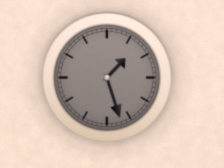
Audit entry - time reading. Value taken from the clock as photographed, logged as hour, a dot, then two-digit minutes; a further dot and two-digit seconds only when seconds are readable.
1.27
